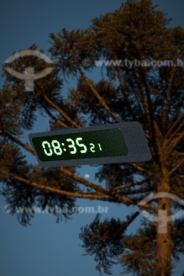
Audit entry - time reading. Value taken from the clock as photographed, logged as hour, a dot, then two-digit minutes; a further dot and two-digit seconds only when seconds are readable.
8.35.21
